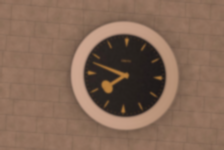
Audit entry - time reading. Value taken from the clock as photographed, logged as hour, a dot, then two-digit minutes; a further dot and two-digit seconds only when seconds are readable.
7.48
